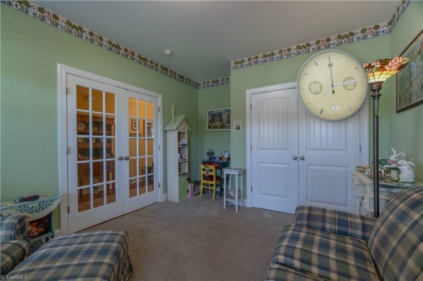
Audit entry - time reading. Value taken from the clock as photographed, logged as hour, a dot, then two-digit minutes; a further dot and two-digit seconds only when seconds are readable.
7.14
